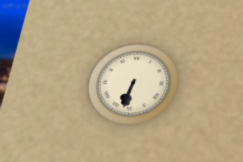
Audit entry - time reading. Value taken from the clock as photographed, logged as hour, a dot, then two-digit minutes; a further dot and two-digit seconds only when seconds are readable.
6.32
